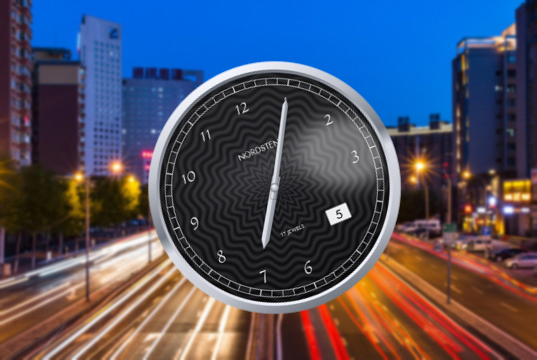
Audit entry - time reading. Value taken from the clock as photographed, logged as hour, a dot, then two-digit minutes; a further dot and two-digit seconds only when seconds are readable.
7.05
